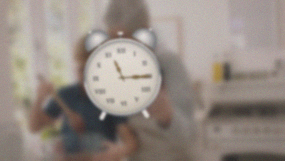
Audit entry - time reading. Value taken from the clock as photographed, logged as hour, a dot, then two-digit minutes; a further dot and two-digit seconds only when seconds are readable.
11.15
